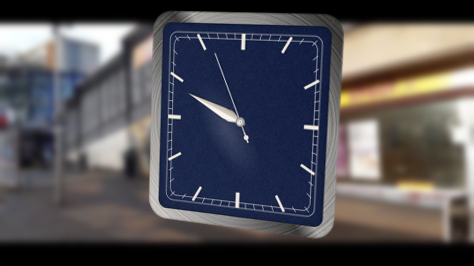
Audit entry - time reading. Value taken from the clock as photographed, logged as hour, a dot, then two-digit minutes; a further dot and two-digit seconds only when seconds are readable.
9.48.56
